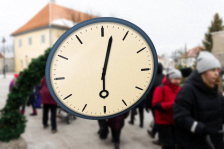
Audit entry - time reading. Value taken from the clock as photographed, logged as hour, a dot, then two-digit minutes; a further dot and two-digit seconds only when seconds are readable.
6.02
